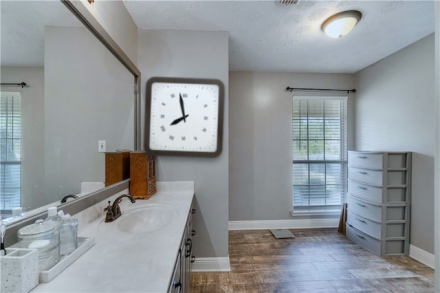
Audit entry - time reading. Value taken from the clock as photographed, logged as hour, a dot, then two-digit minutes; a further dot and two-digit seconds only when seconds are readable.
7.58
